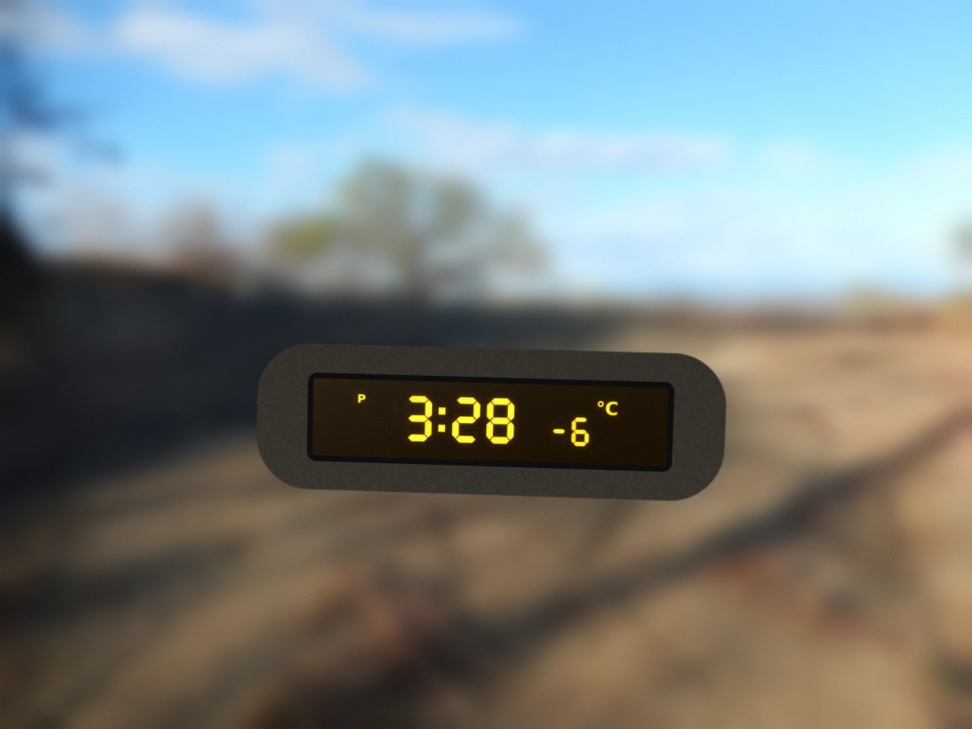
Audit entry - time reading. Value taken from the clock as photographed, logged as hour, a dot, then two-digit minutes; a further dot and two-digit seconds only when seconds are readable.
3.28
